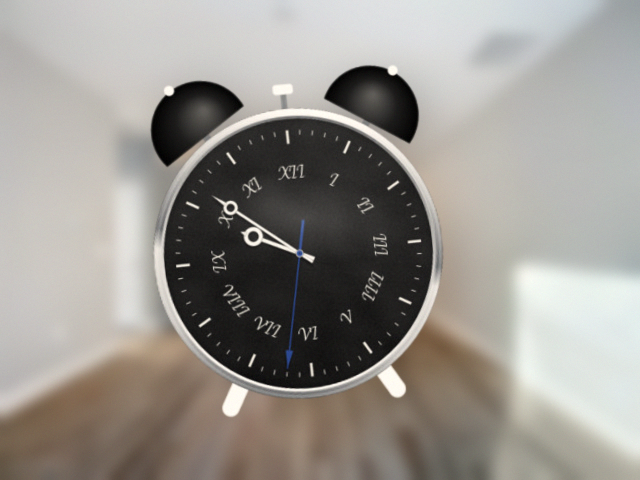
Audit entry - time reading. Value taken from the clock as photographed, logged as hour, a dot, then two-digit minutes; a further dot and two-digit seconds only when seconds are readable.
9.51.32
